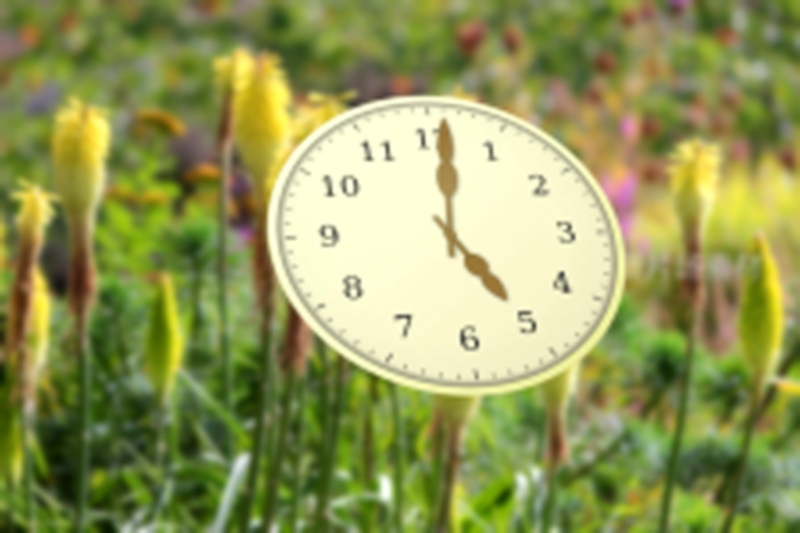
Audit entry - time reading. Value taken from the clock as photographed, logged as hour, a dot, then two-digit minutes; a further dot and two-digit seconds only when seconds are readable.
5.01
